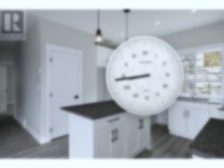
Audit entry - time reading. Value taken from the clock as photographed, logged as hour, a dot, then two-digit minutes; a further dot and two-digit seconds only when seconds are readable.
8.44
